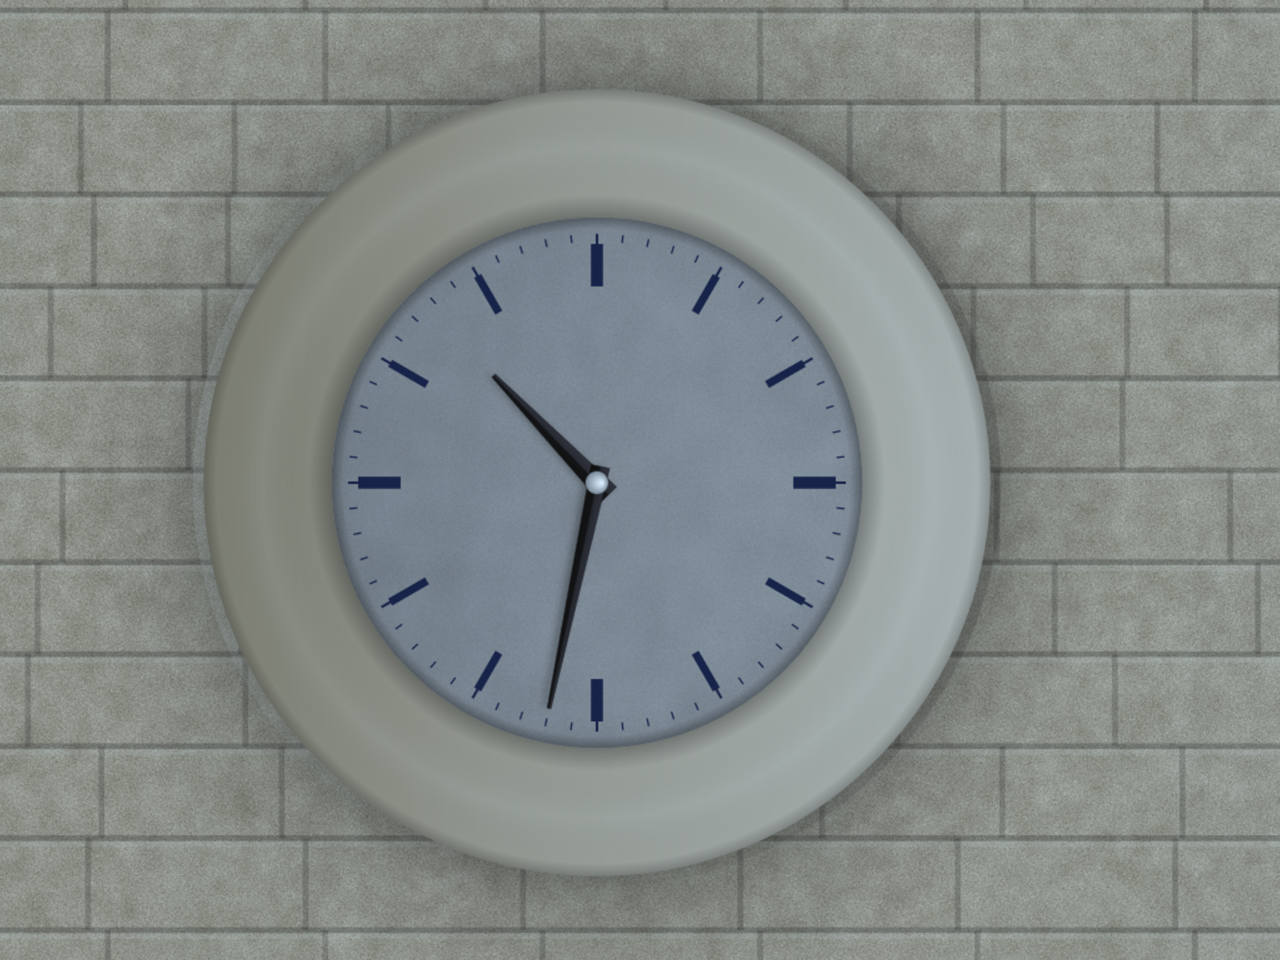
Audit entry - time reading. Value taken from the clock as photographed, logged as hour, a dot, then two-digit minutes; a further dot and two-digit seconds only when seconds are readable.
10.32
